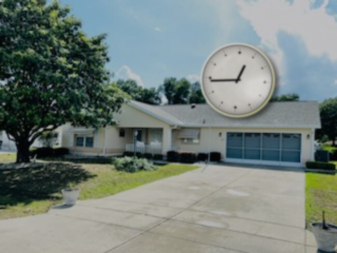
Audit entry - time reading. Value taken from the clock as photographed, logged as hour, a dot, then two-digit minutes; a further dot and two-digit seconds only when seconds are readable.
12.44
